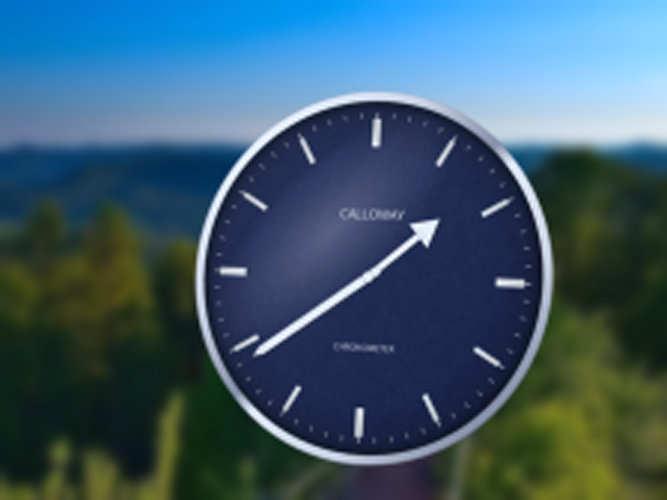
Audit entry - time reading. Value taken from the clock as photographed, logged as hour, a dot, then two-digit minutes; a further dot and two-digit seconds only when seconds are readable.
1.39
